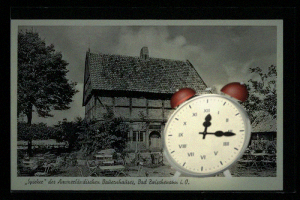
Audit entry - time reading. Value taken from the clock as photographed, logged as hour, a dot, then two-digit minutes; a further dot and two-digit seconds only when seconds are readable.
12.16
